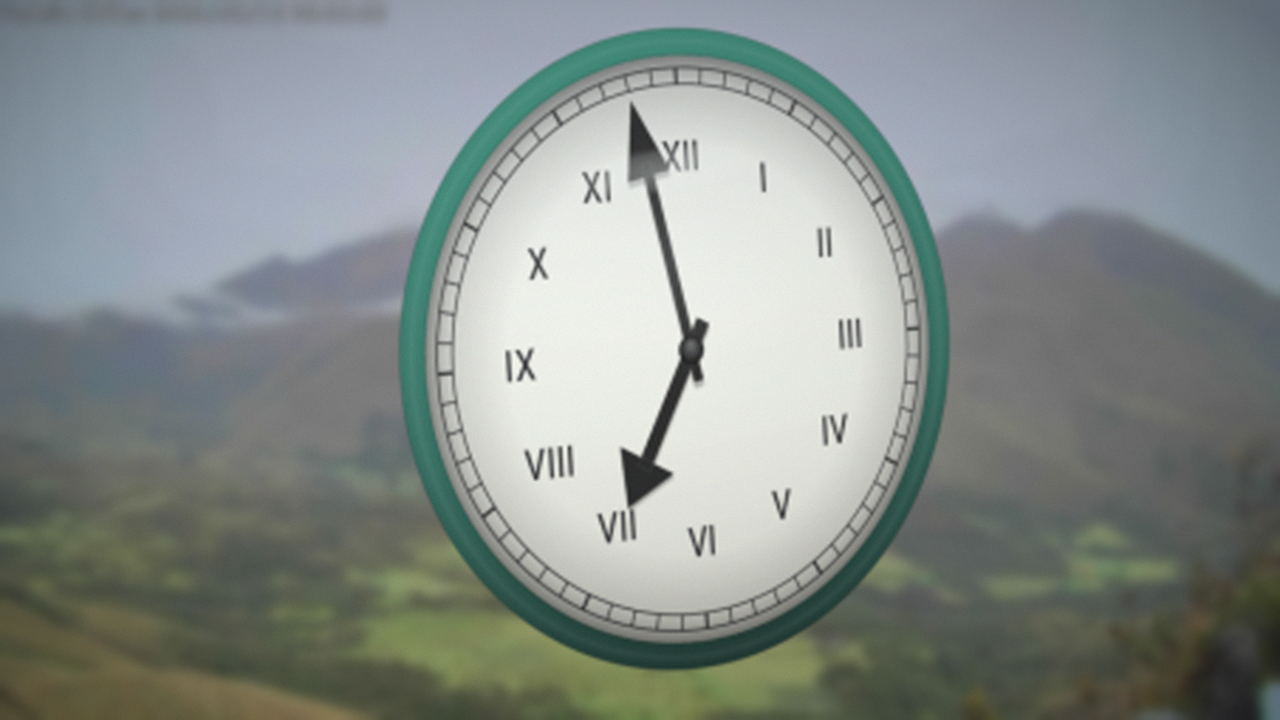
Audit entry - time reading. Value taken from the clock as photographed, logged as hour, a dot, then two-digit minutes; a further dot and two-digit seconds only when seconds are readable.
6.58
